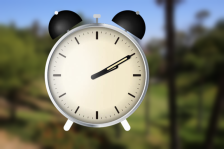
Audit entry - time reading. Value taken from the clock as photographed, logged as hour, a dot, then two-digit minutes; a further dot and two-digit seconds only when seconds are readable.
2.10
